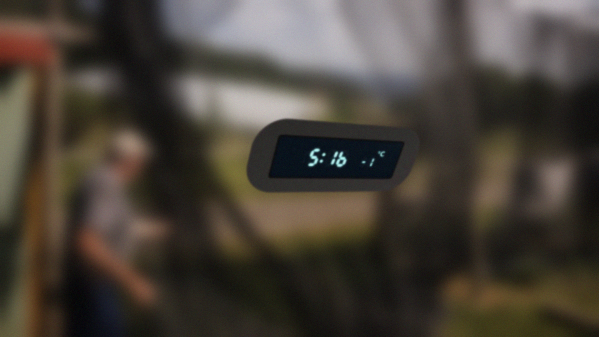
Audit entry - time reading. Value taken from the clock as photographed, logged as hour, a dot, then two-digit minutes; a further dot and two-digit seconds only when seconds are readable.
5.16
